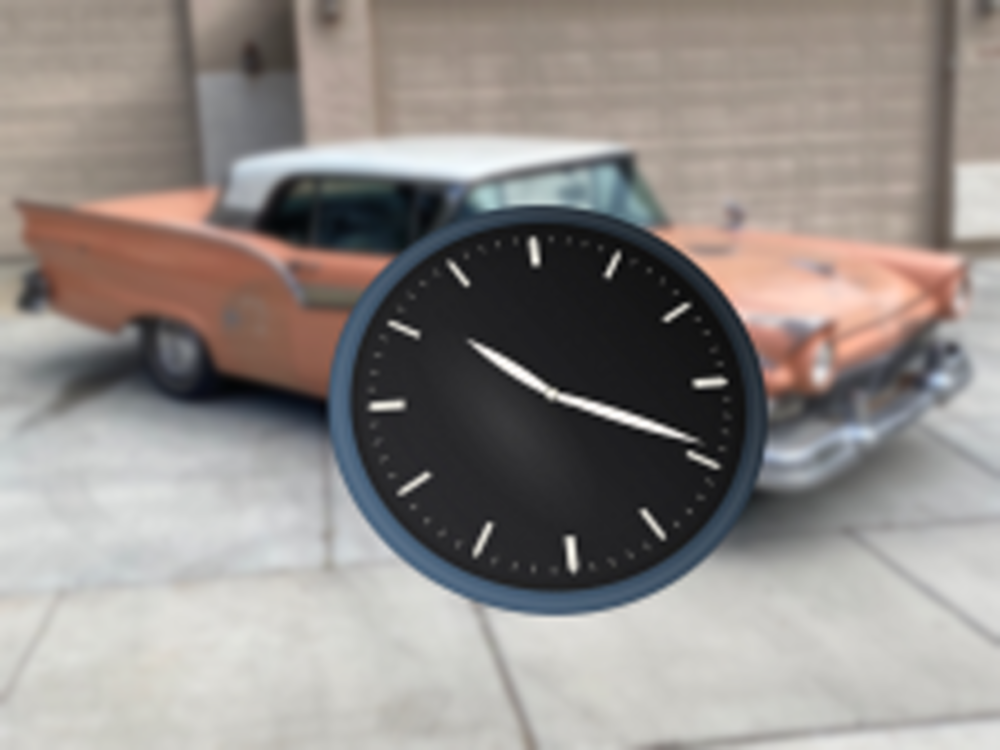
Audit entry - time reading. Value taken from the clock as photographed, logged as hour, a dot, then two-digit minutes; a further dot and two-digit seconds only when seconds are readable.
10.19
